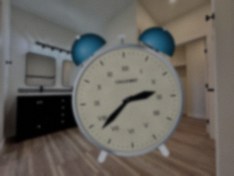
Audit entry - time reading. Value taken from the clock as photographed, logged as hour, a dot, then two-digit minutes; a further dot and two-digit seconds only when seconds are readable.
2.38
